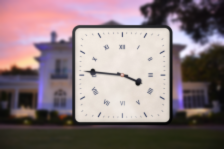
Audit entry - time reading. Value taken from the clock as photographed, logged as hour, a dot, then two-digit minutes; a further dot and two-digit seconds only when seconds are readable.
3.46
